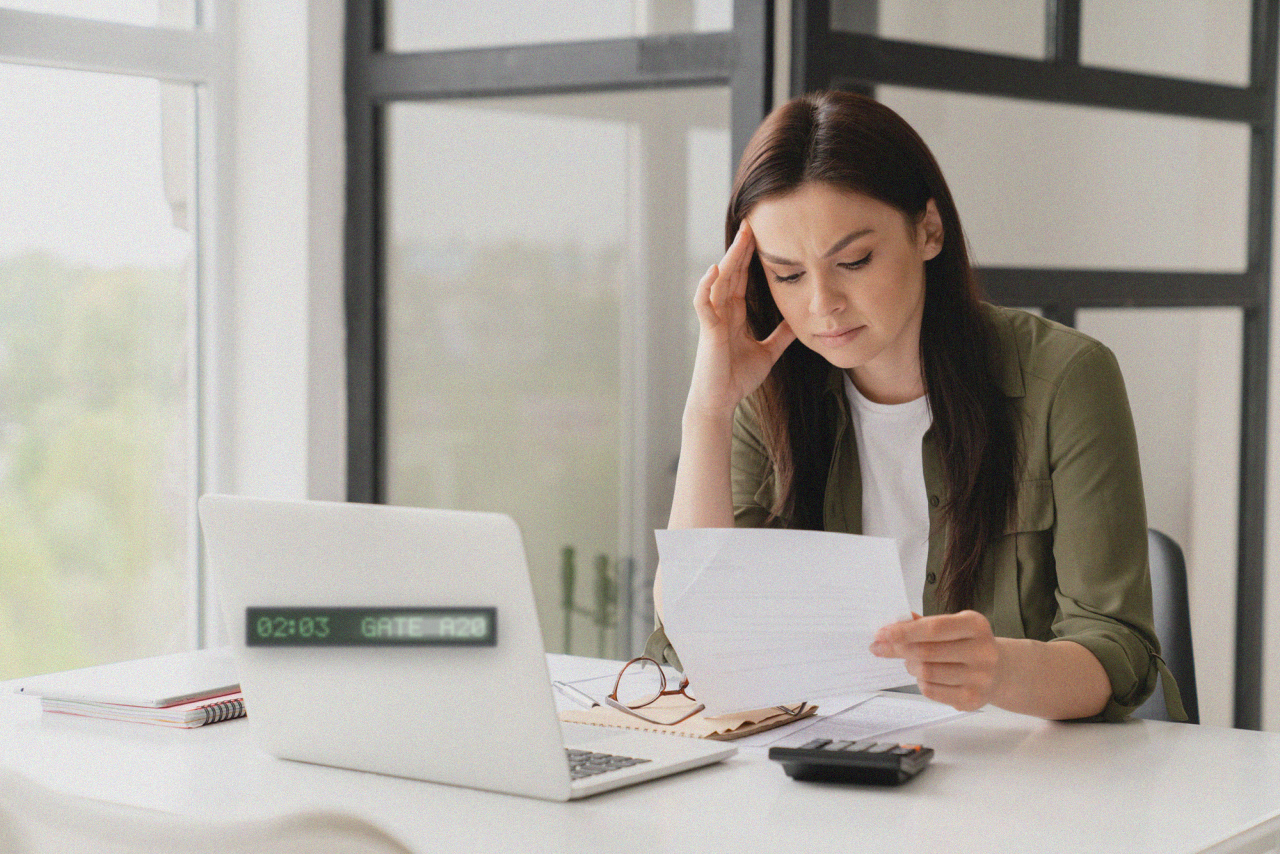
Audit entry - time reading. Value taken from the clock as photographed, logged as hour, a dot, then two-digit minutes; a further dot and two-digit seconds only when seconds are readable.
2.03
